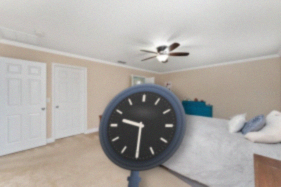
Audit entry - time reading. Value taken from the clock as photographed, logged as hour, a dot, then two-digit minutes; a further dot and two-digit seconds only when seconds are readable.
9.30
